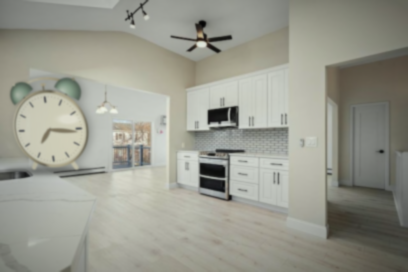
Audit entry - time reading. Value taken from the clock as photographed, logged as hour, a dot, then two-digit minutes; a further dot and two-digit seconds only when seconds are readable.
7.16
